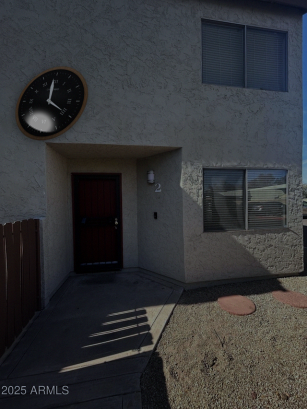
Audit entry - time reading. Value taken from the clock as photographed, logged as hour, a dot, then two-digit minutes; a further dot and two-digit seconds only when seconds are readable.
3.59
